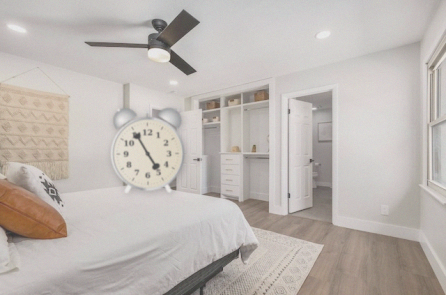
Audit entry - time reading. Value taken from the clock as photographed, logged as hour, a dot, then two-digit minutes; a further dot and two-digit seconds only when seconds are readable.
4.55
